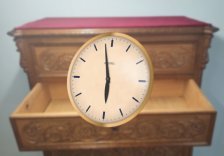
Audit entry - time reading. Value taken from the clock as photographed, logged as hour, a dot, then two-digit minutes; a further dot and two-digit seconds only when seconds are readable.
5.58
